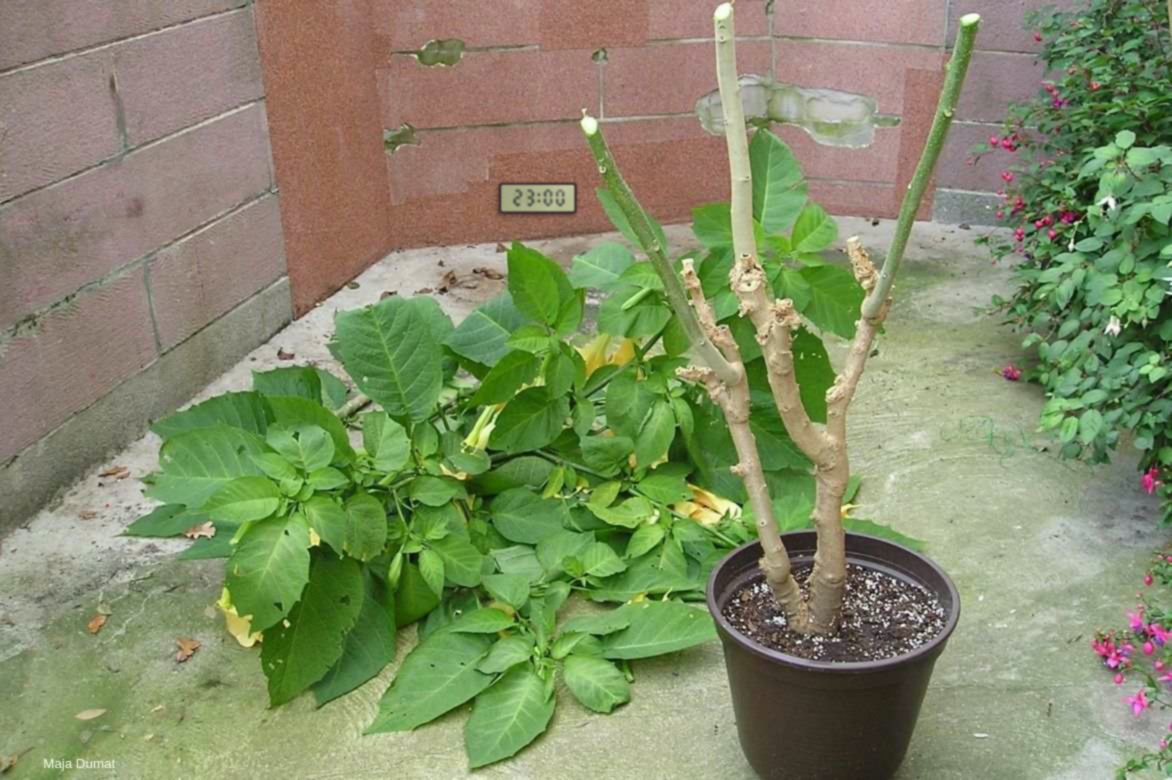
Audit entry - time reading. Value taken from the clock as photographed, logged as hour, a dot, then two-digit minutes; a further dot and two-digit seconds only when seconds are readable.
23.00
